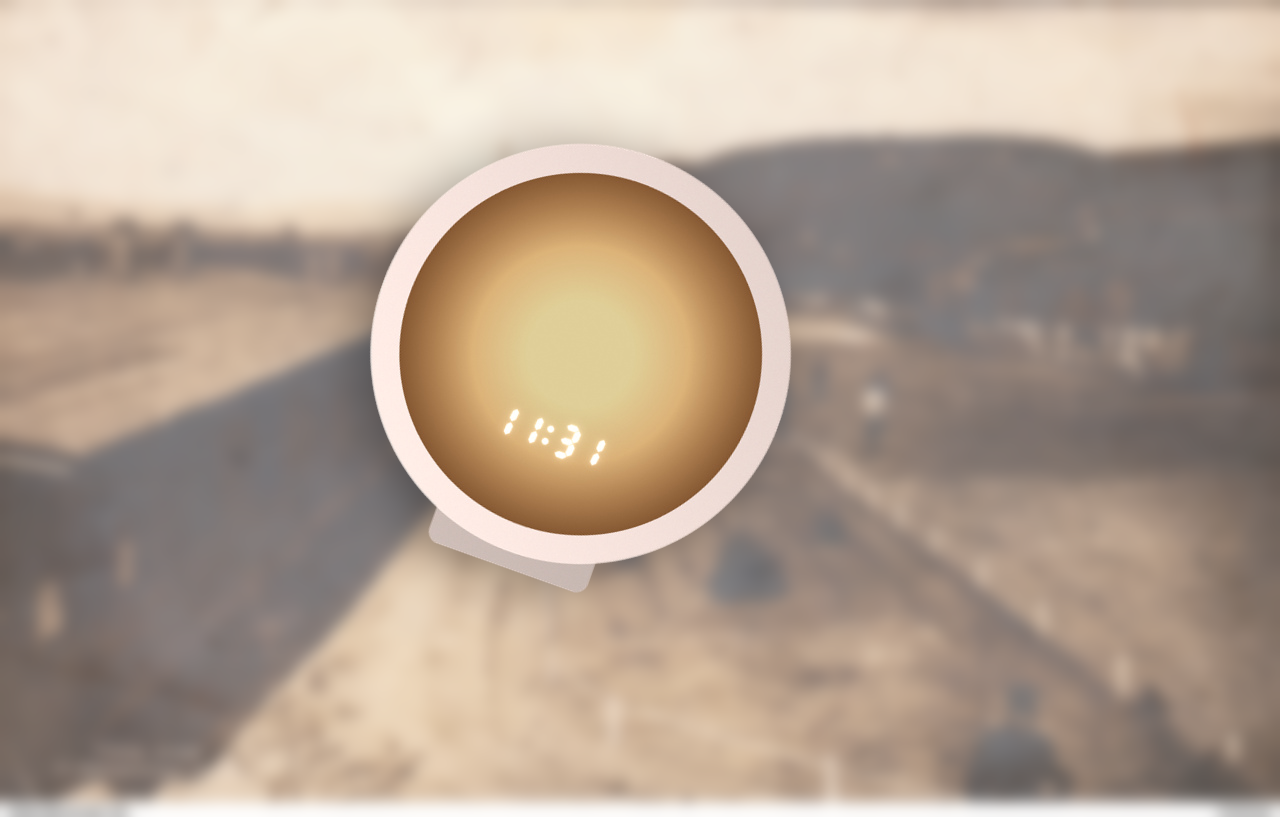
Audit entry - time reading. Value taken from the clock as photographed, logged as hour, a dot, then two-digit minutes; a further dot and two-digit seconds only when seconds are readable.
11.31
